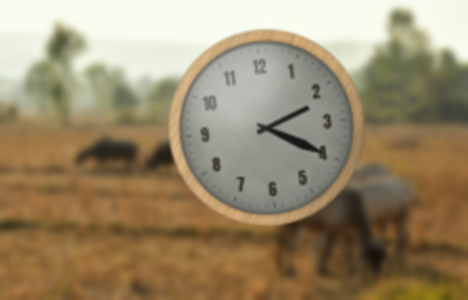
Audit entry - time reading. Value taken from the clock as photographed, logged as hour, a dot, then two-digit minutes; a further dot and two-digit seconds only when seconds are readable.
2.20
